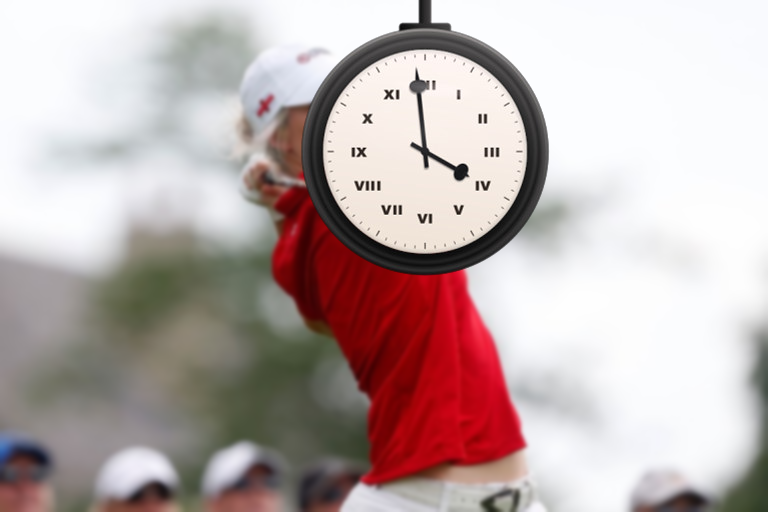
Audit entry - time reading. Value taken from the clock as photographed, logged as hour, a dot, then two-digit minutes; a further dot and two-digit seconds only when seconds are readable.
3.59
